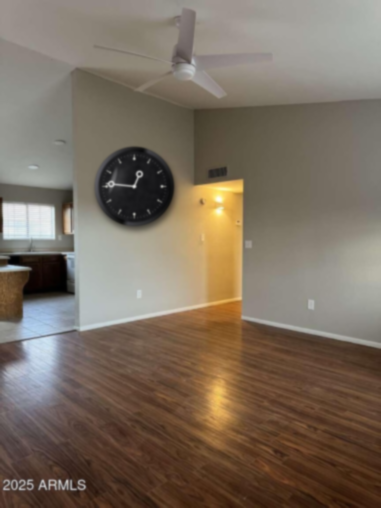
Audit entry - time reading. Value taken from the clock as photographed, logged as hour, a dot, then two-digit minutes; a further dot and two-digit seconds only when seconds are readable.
12.46
